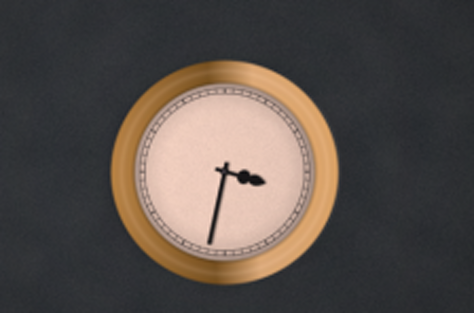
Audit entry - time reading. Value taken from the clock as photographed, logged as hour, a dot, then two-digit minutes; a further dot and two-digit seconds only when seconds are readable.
3.32
